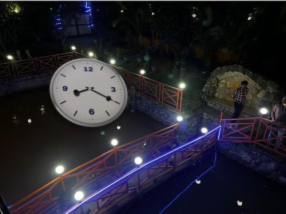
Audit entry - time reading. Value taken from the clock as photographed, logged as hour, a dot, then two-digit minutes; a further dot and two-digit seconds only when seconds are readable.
8.20
